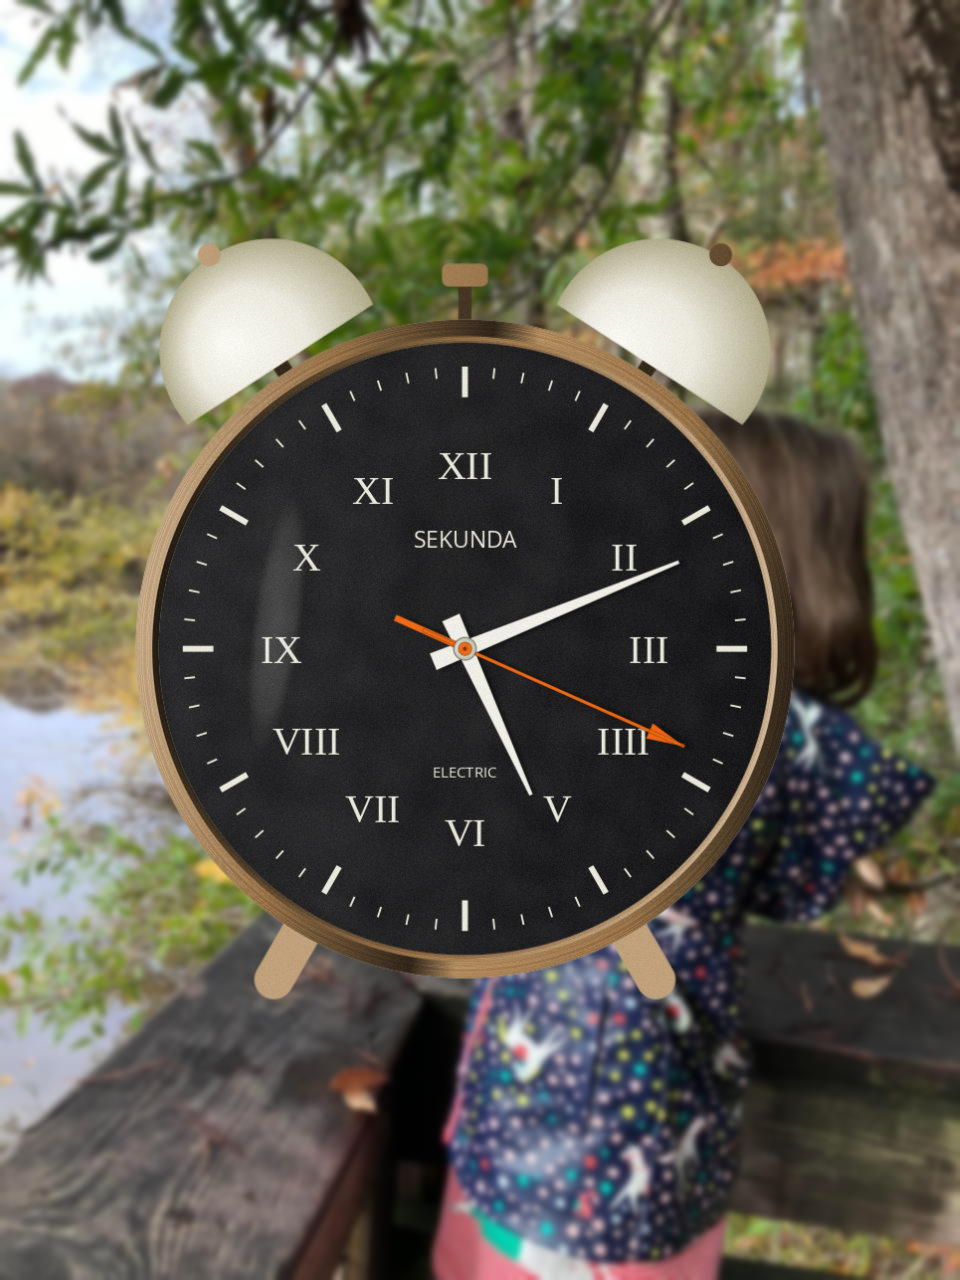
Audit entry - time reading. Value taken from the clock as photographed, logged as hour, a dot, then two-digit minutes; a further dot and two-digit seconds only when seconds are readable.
5.11.19
